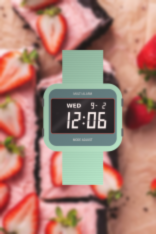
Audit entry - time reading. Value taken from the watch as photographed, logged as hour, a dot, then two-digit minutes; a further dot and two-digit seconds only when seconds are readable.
12.06
